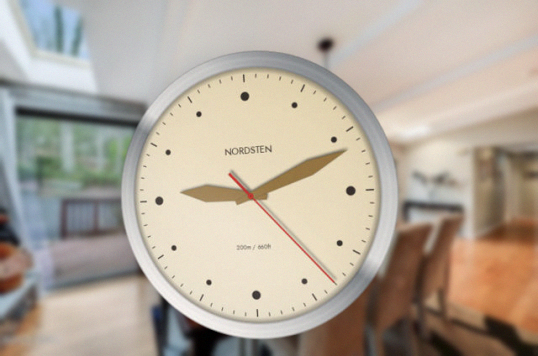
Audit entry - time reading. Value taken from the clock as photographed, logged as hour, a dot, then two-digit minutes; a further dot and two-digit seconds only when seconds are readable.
9.11.23
